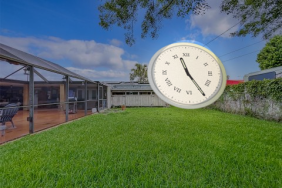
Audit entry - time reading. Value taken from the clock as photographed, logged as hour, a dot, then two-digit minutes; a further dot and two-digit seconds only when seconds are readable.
11.25
